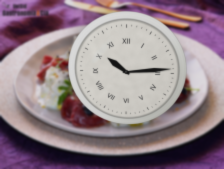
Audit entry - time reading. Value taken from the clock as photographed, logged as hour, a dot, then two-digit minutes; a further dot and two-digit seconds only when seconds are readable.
10.14
